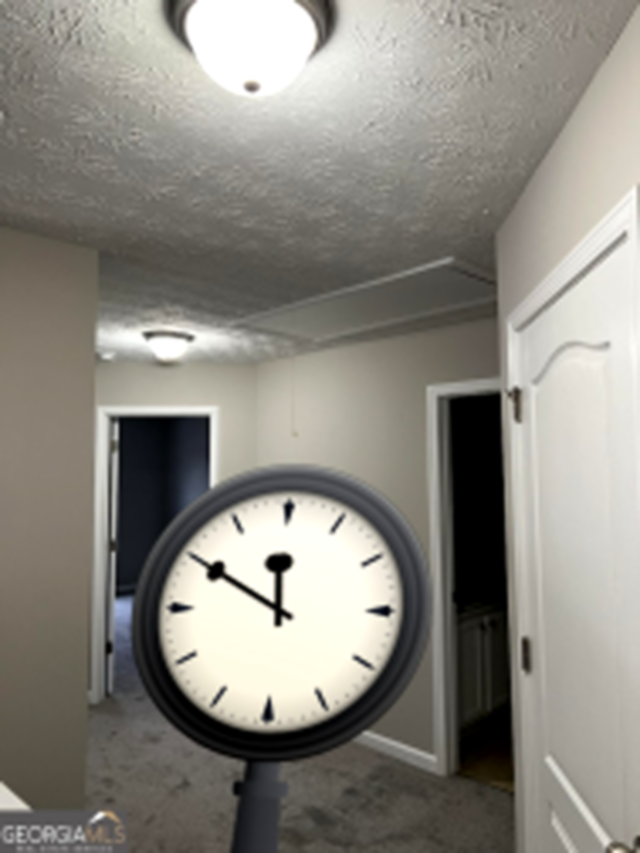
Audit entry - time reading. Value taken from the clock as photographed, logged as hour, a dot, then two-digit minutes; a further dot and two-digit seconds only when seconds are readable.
11.50
